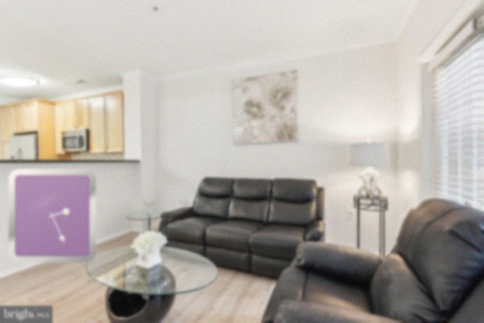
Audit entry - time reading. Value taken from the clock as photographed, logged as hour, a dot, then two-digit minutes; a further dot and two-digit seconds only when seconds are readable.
2.26
